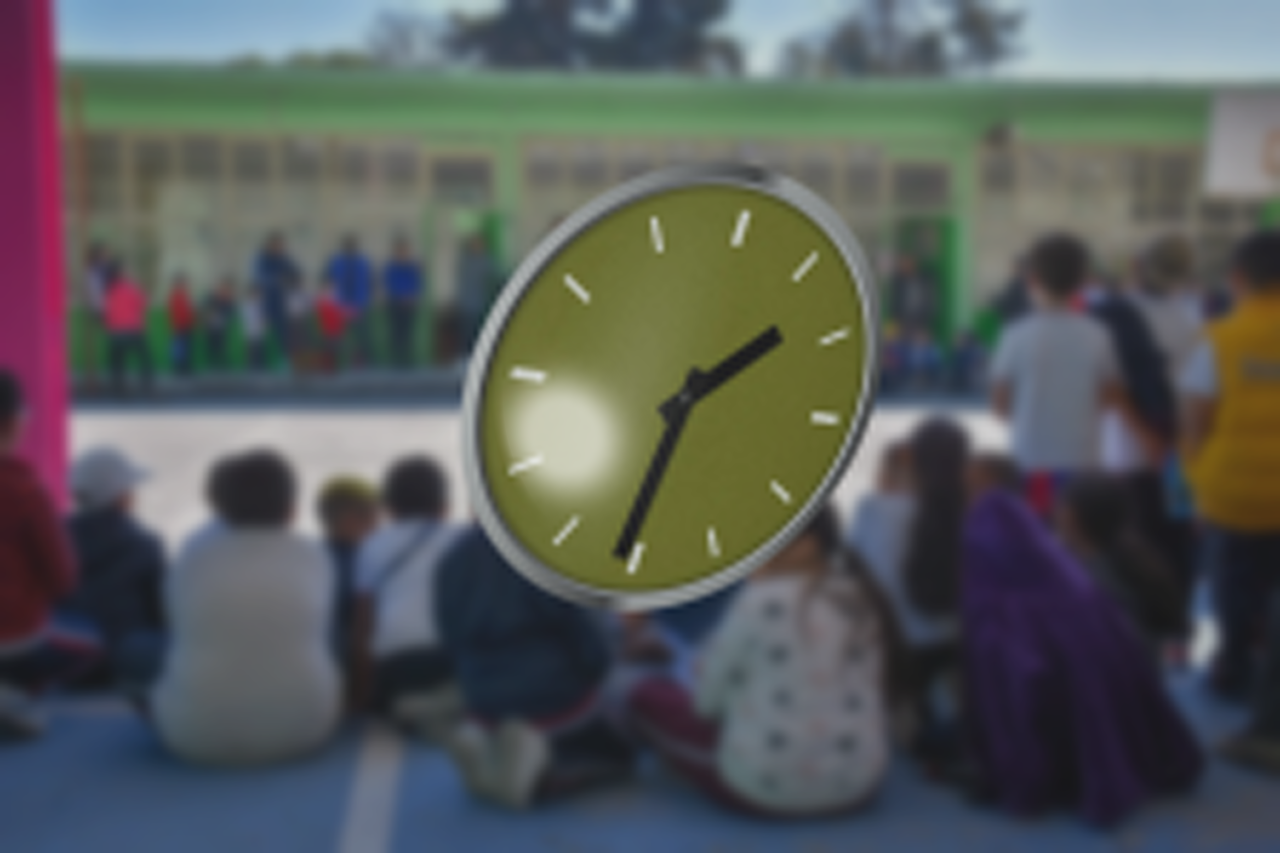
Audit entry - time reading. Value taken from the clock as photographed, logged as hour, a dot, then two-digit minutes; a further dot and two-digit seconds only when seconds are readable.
1.31
